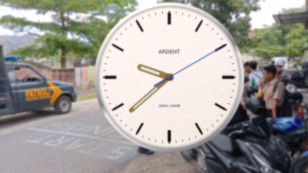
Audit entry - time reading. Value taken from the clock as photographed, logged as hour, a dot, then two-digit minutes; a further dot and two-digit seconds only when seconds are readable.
9.38.10
